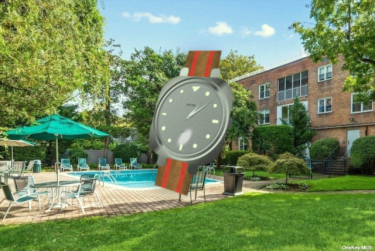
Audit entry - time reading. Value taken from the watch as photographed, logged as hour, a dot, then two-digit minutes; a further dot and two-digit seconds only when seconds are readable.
1.08
